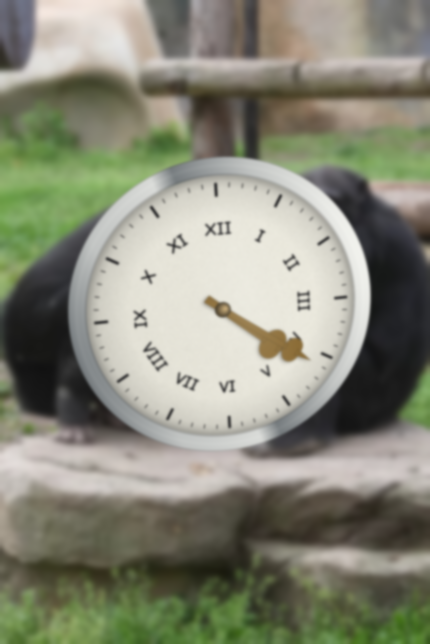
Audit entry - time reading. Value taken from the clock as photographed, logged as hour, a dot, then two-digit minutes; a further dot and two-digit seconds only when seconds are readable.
4.21
